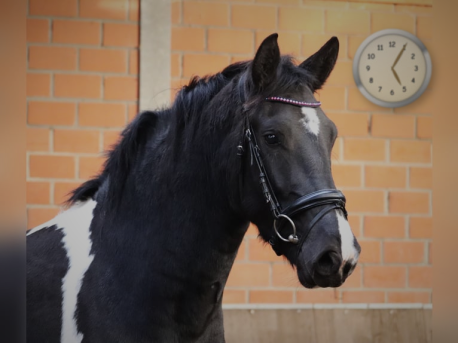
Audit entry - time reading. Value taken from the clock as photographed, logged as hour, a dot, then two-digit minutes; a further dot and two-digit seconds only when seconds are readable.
5.05
